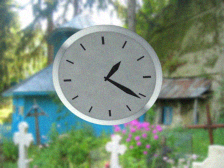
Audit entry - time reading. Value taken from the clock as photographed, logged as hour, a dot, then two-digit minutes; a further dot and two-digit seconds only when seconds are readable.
1.21
